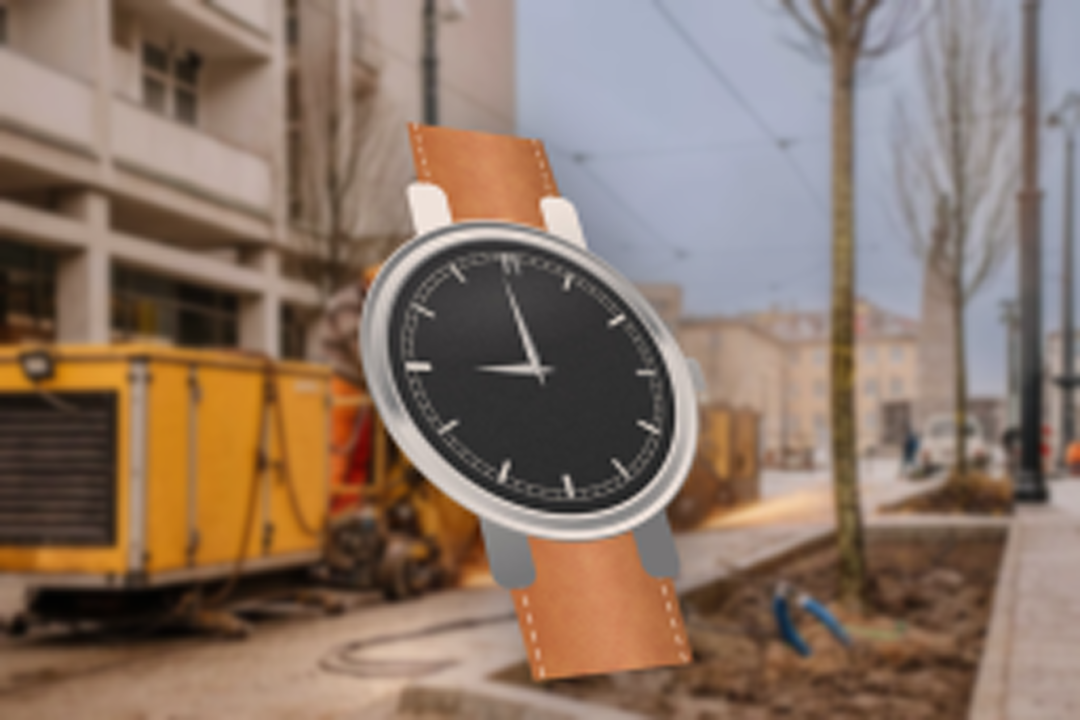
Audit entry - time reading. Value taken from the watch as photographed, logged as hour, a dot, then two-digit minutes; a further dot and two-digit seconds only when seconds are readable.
8.59
